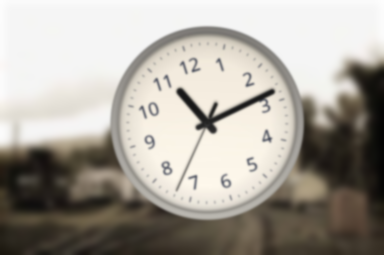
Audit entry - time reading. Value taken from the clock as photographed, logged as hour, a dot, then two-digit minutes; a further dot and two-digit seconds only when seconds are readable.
11.13.37
